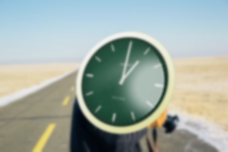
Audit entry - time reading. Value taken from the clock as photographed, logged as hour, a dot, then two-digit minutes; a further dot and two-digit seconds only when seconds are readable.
1.00
